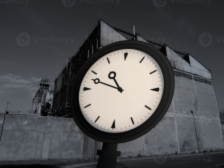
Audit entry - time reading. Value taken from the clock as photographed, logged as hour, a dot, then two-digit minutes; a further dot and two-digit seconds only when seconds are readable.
10.48
